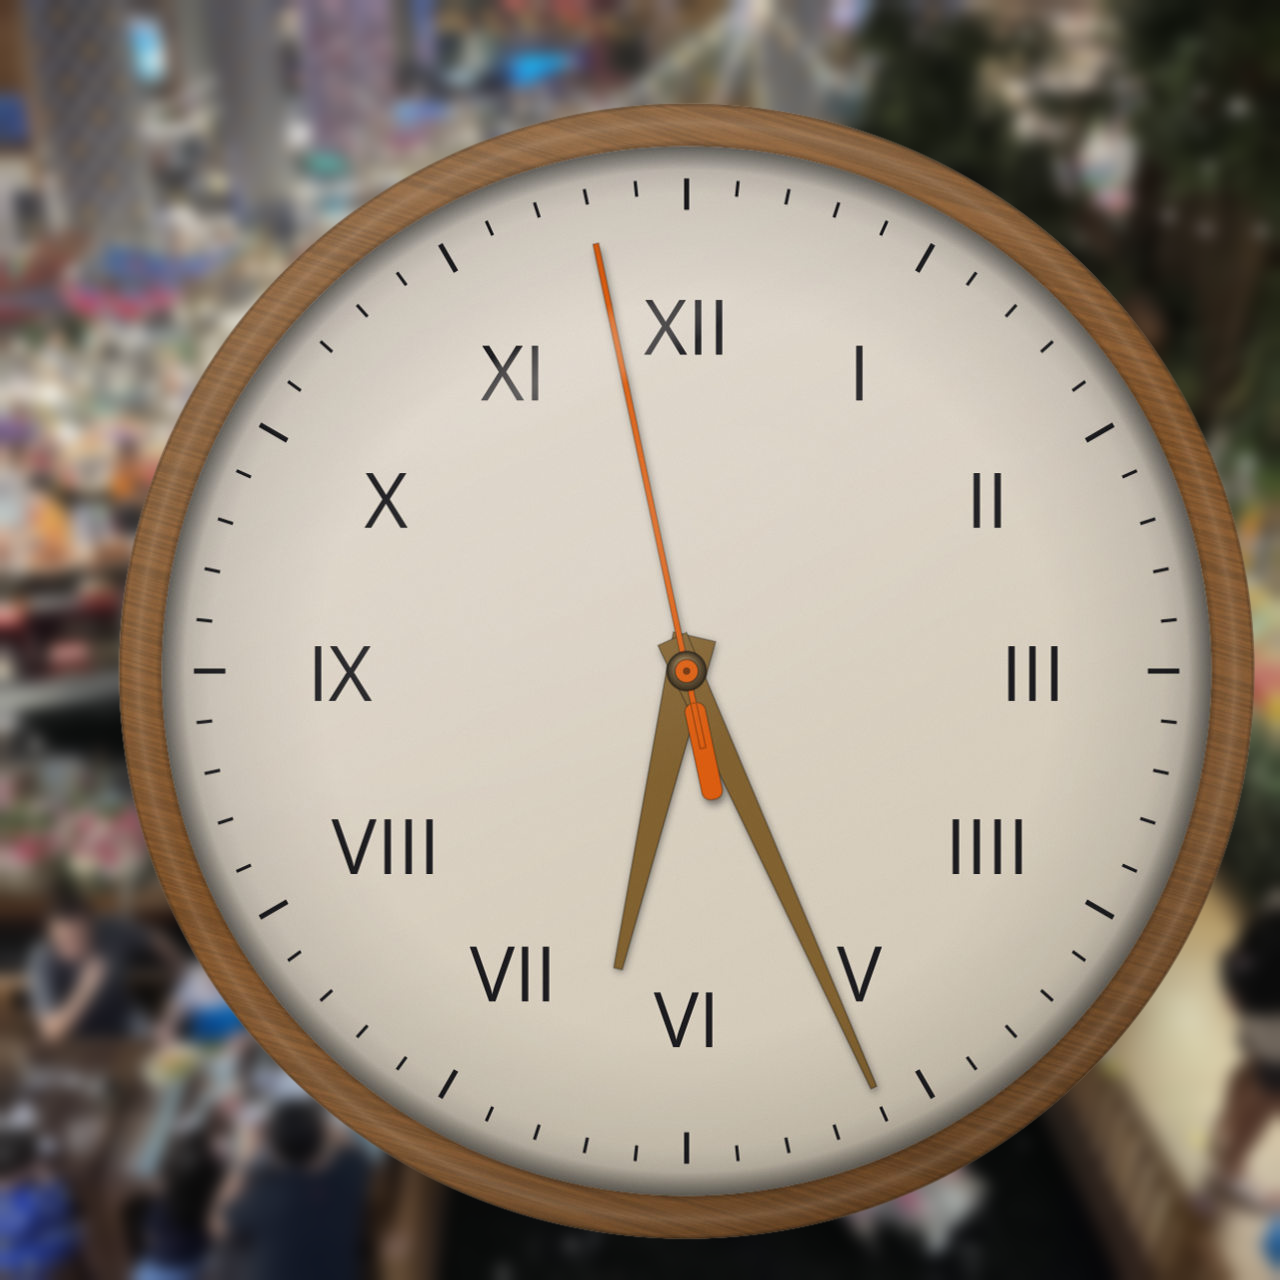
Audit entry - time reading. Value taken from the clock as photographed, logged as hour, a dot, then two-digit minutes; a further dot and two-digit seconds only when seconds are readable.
6.25.58
